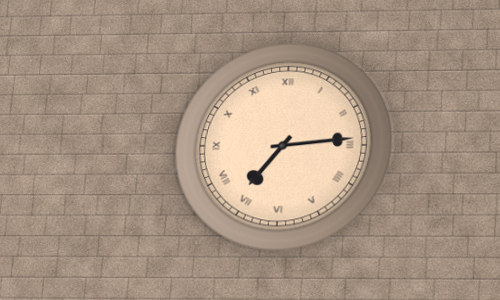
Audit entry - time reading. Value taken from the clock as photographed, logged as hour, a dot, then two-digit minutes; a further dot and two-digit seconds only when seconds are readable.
7.14
